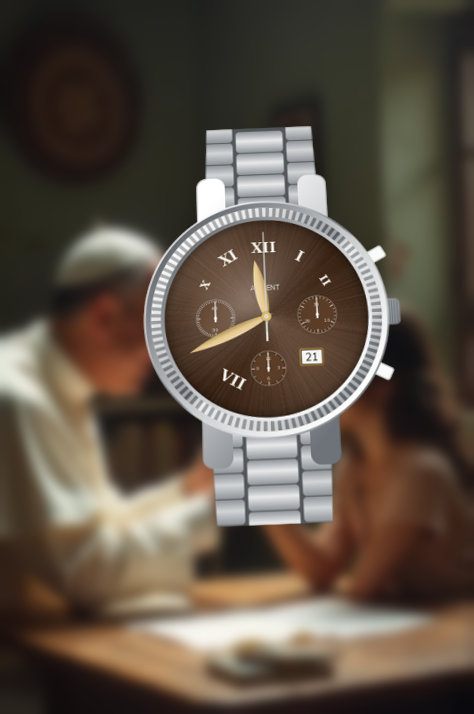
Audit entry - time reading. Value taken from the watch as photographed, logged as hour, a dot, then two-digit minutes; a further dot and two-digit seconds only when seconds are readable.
11.41
